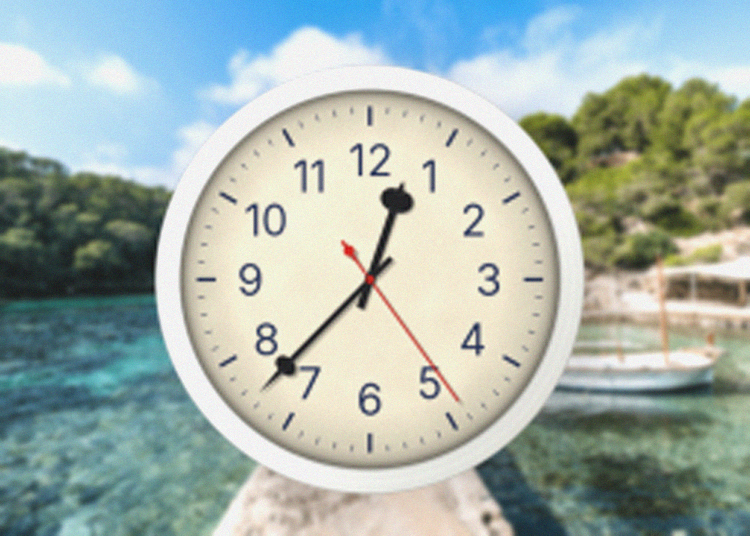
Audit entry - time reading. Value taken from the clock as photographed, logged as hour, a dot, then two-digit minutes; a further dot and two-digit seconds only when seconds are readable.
12.37.24
